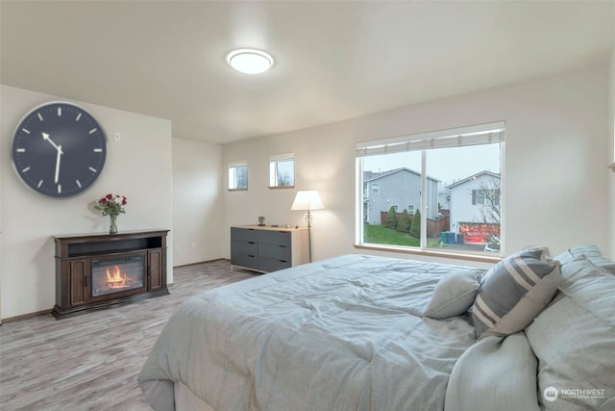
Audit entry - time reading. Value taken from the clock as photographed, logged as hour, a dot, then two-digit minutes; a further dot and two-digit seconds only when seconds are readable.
10.31
